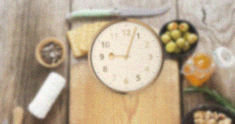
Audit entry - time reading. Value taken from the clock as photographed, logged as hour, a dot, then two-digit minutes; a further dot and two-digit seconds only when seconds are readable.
9.03
